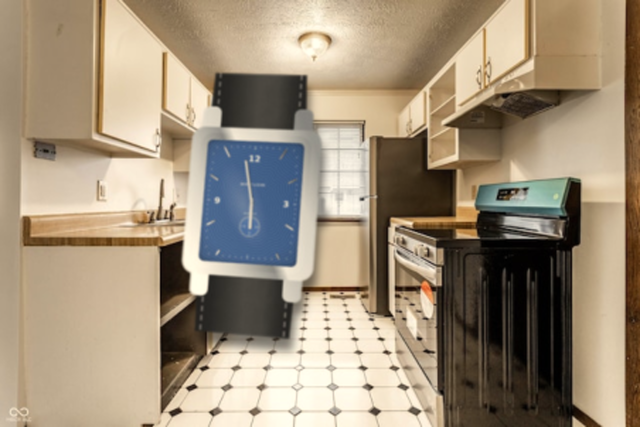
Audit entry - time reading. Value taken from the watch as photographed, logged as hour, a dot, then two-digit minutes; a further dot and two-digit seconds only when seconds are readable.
5.58
